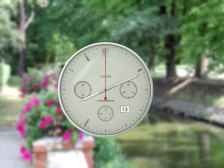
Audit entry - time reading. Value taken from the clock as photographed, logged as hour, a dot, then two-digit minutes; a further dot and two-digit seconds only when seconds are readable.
8.11
